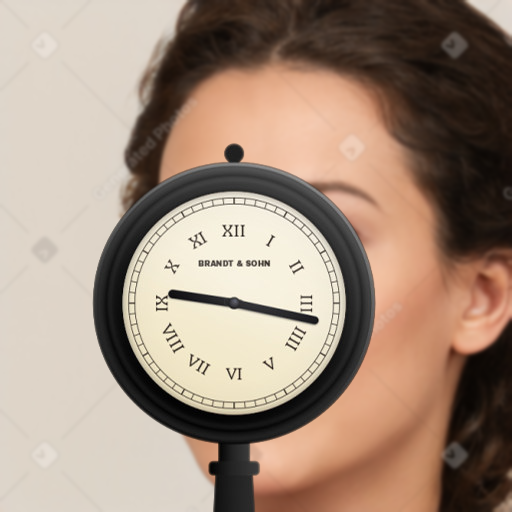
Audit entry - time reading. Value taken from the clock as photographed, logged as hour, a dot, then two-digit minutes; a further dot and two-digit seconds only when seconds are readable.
9.17
